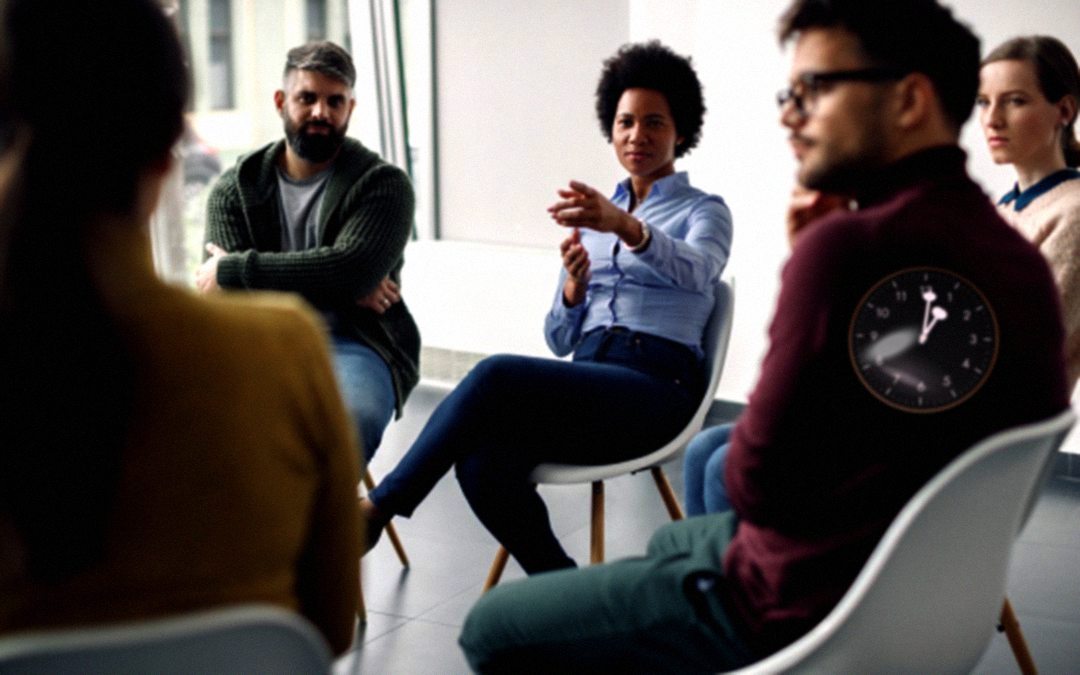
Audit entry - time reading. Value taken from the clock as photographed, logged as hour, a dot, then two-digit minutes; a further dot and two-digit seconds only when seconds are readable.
1.01
